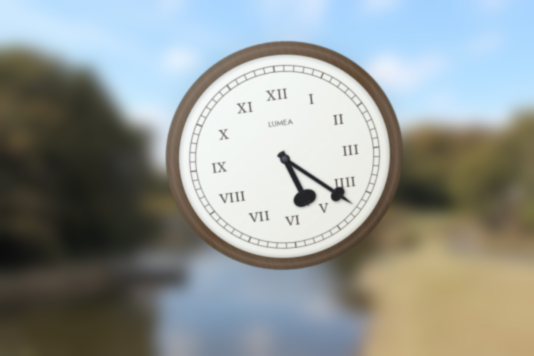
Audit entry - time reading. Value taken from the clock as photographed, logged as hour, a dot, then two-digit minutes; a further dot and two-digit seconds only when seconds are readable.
5.22
